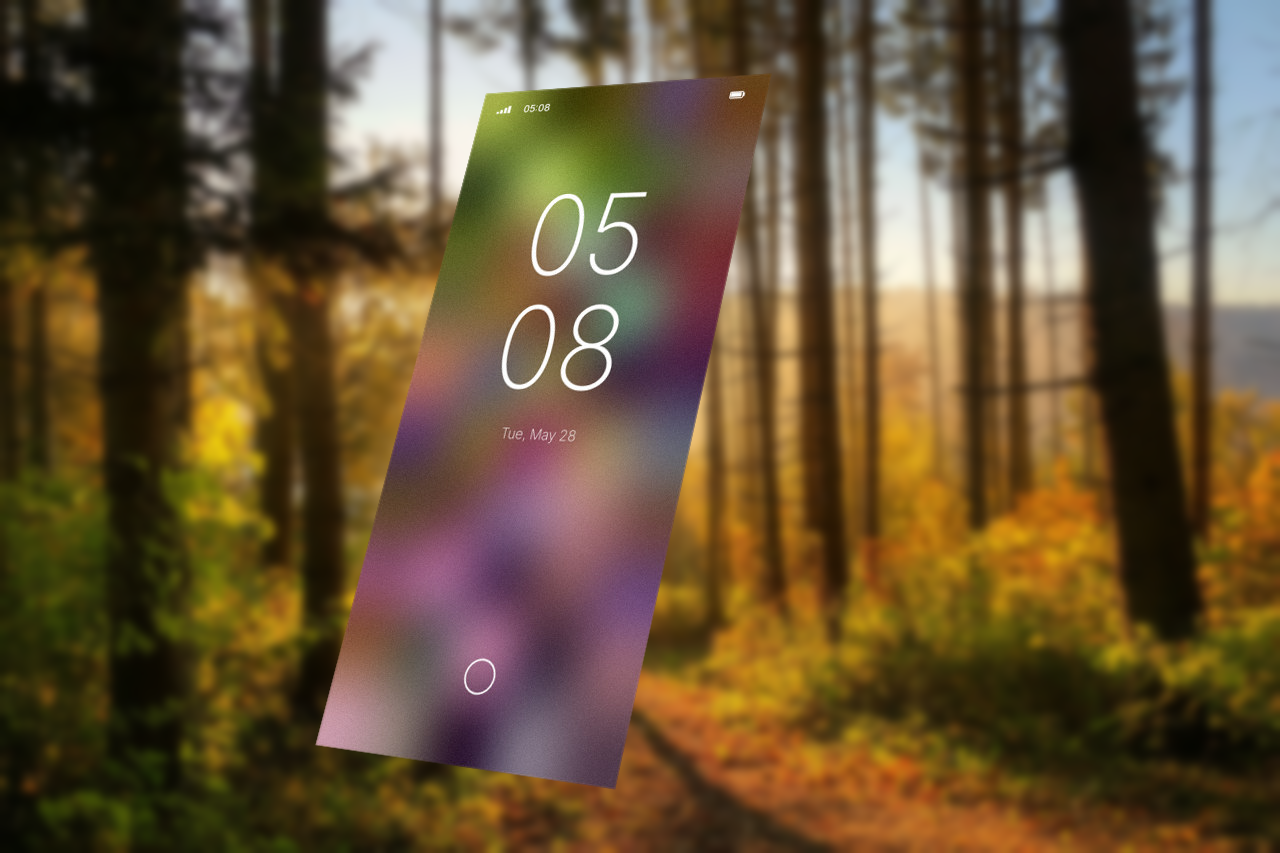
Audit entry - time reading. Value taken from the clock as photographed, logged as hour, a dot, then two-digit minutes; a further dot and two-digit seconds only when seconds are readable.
5.08
